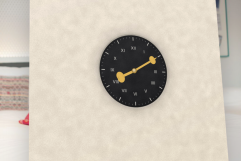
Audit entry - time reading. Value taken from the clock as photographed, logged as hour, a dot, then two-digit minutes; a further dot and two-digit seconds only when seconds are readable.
8.10
